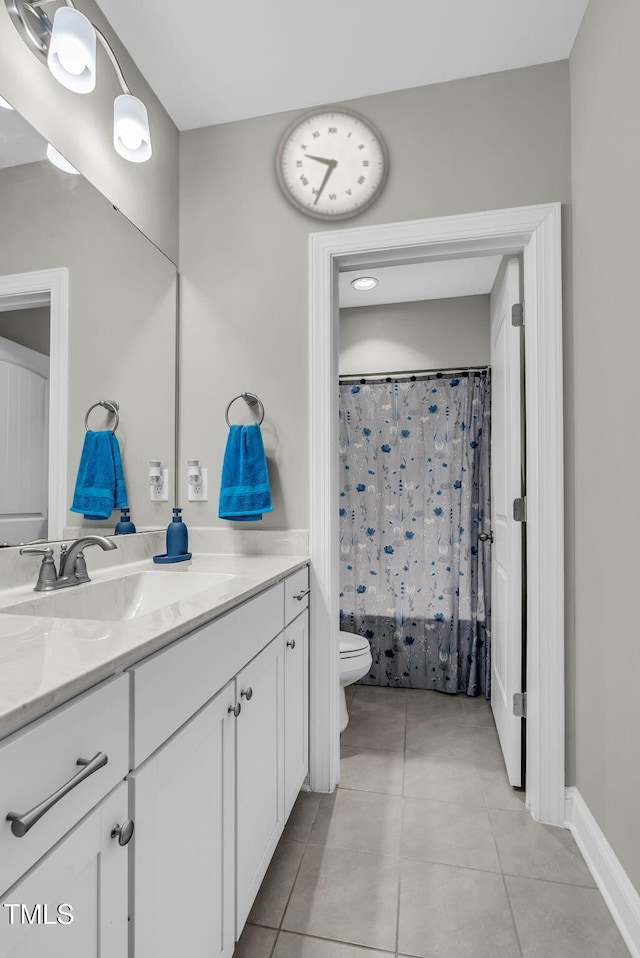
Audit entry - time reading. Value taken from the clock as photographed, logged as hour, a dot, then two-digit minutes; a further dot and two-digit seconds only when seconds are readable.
9.34
